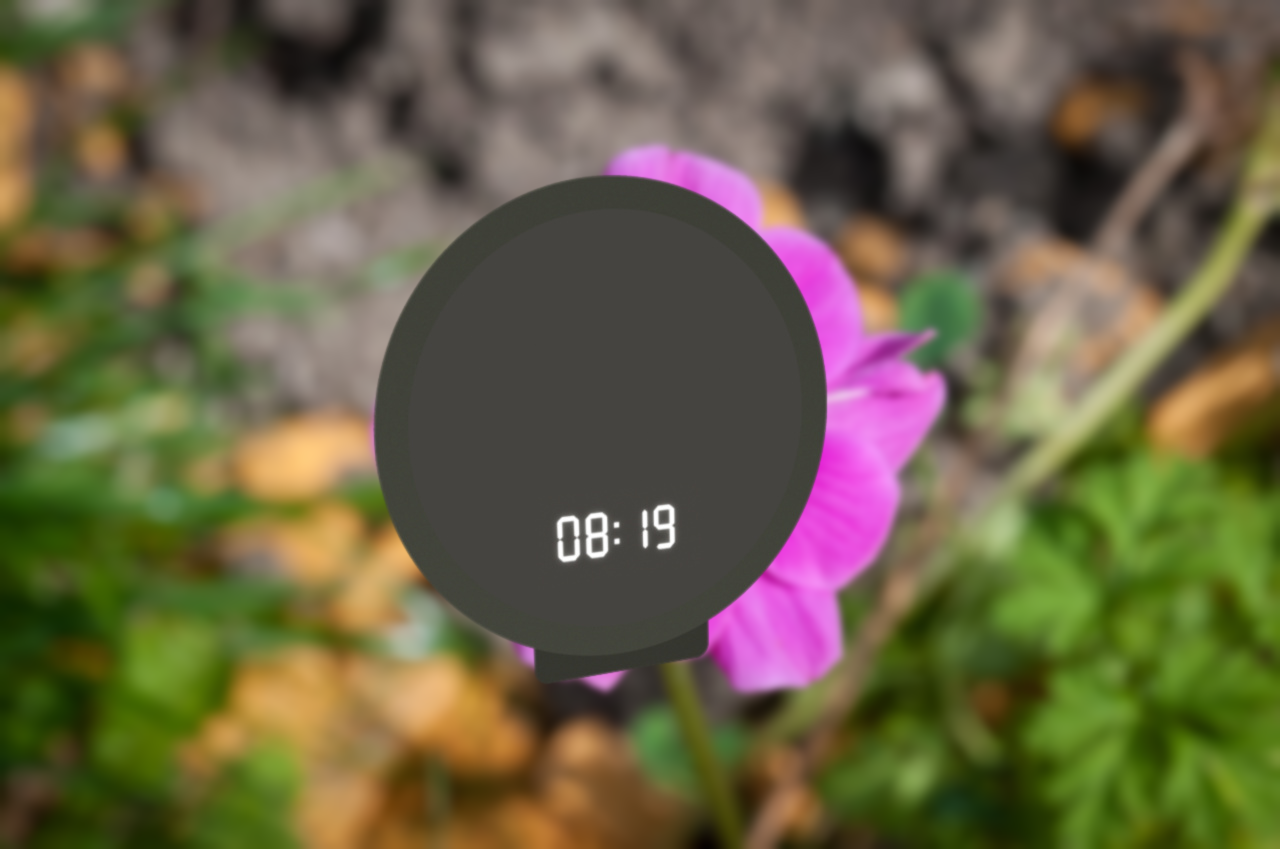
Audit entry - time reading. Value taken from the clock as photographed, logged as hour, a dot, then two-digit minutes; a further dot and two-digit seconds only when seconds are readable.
8.19
